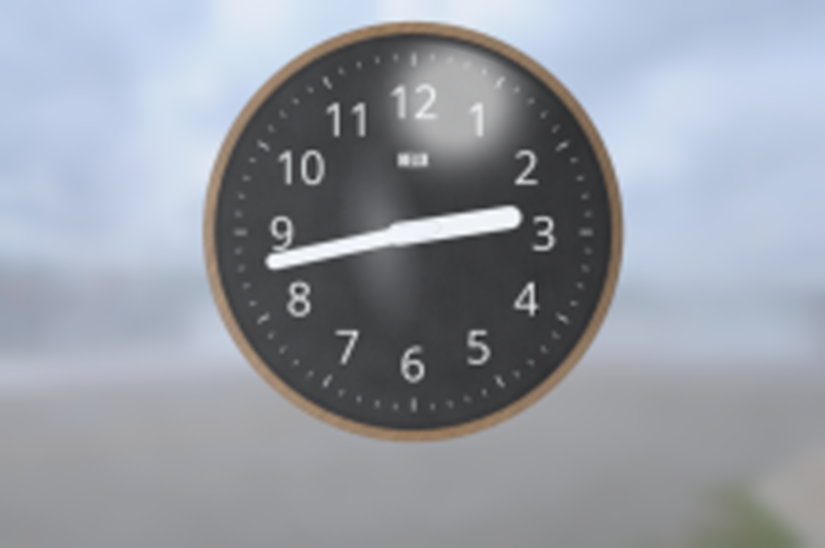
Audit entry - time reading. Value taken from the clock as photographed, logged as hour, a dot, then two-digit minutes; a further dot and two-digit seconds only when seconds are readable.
2.43
